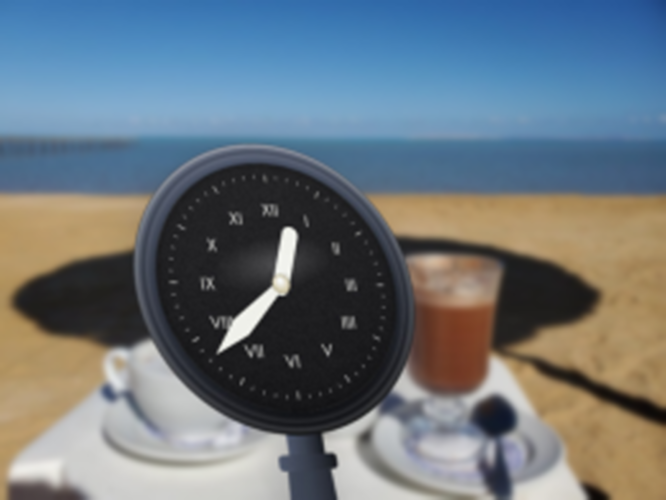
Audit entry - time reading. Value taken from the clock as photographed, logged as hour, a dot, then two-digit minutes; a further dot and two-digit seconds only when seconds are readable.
12.38
